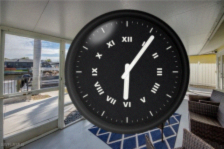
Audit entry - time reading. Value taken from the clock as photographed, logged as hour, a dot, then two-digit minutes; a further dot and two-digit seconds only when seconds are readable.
6.06
